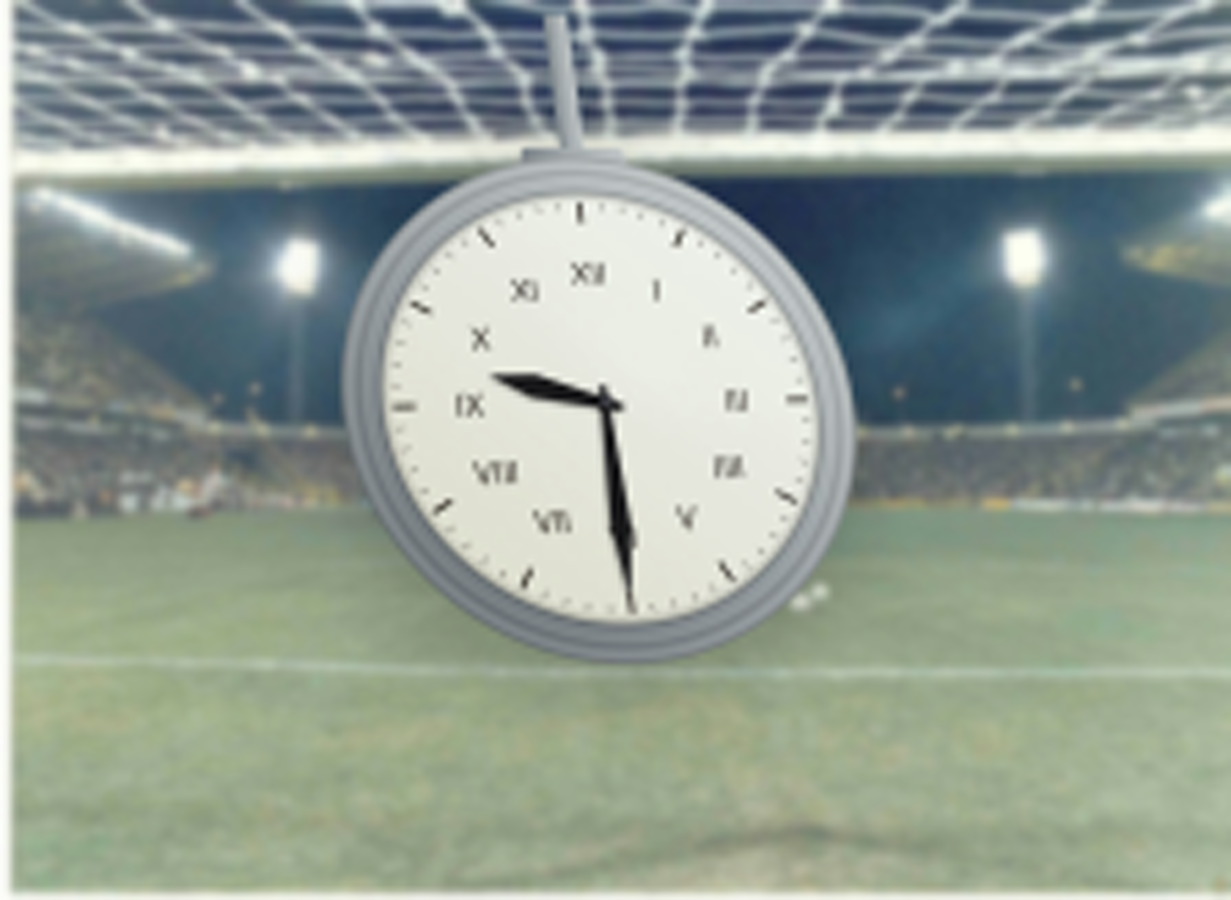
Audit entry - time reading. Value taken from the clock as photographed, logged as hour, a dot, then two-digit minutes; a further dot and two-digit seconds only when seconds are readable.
9.30
